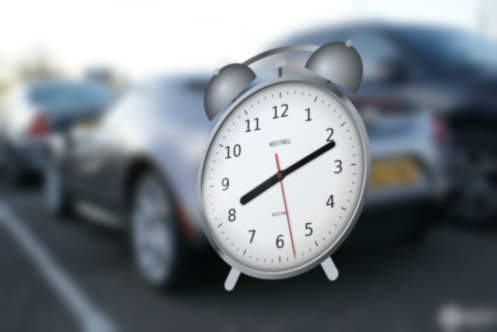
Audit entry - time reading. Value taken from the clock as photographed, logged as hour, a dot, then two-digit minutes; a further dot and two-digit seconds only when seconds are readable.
8.11.28
